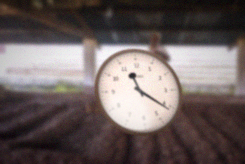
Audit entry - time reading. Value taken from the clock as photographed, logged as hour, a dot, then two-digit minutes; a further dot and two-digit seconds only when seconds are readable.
11.21
